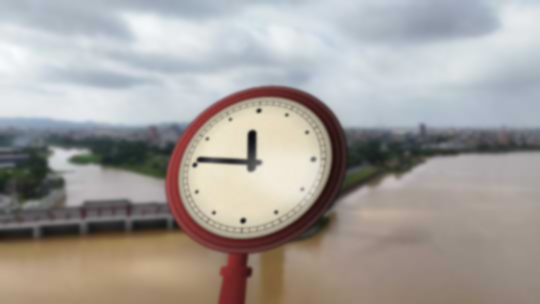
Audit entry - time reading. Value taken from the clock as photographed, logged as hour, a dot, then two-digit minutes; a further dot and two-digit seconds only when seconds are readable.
11.46
